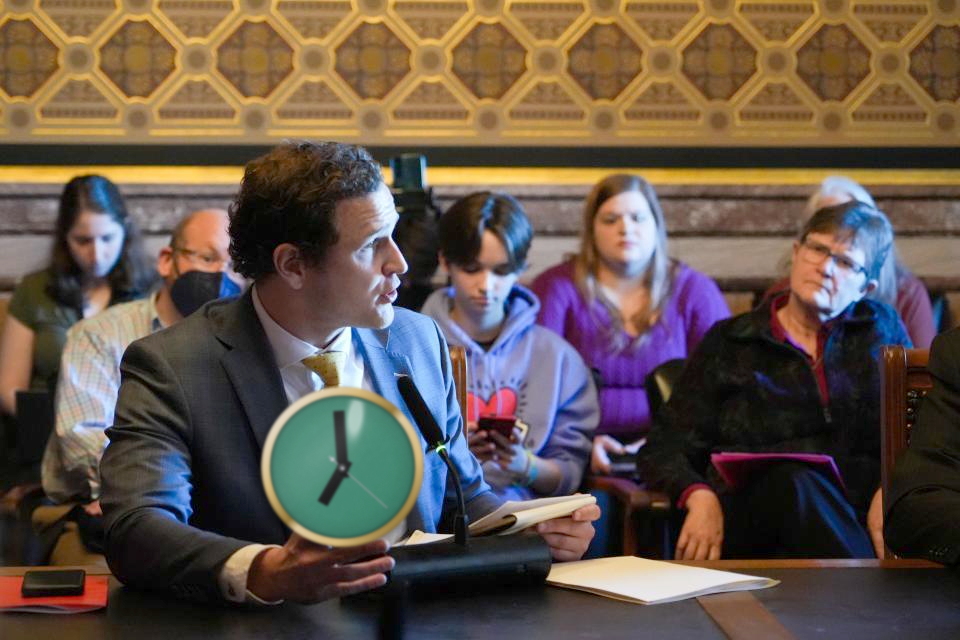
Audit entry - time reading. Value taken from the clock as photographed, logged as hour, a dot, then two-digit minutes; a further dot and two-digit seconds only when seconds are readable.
6.59.22
